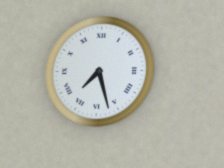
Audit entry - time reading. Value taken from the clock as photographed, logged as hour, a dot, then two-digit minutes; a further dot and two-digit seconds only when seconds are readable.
7.27
